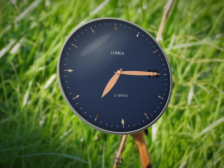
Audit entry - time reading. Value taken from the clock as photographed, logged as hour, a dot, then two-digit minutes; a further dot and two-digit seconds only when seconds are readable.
7.15
